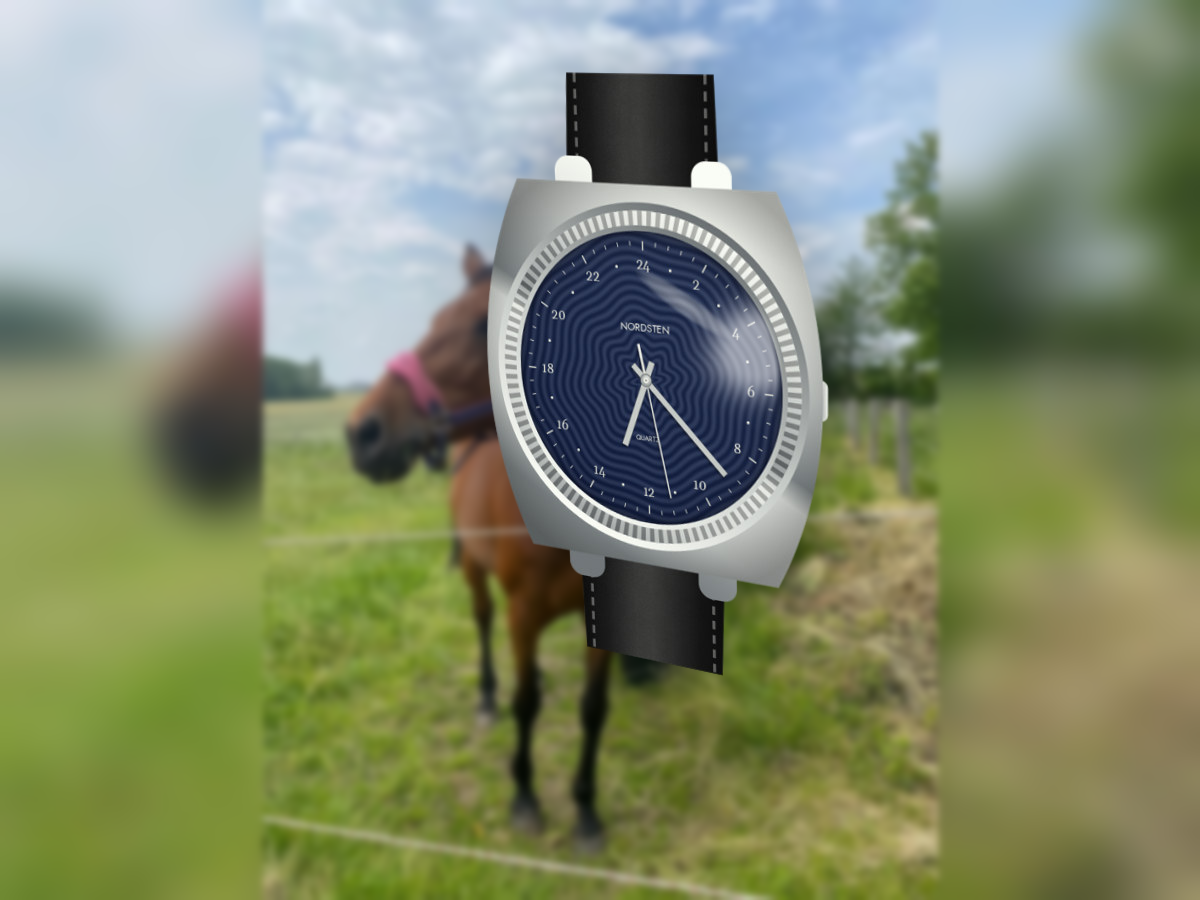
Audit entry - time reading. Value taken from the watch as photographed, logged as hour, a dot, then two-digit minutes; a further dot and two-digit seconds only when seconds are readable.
13.22.28
